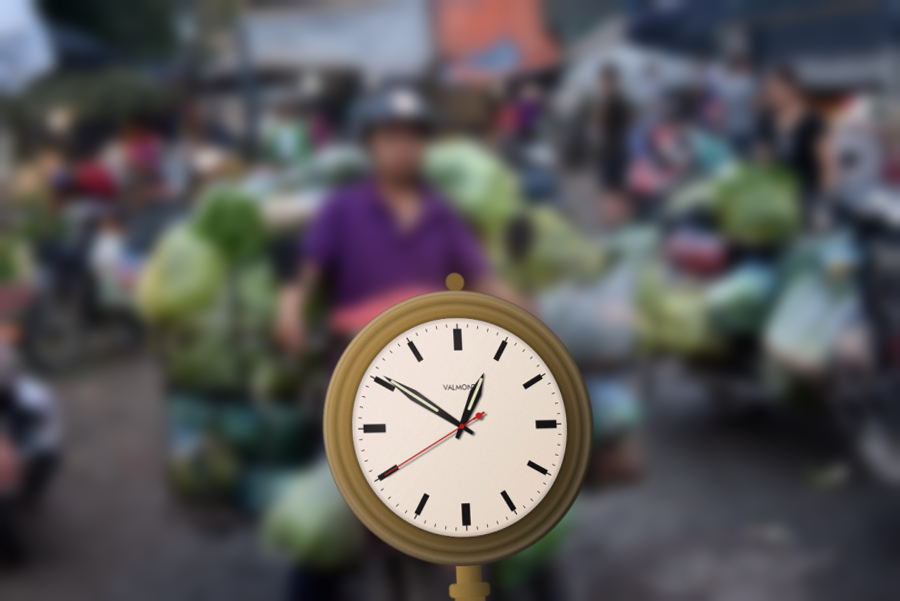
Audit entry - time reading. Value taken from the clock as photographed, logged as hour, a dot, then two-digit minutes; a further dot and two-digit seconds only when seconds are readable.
12.50.40
